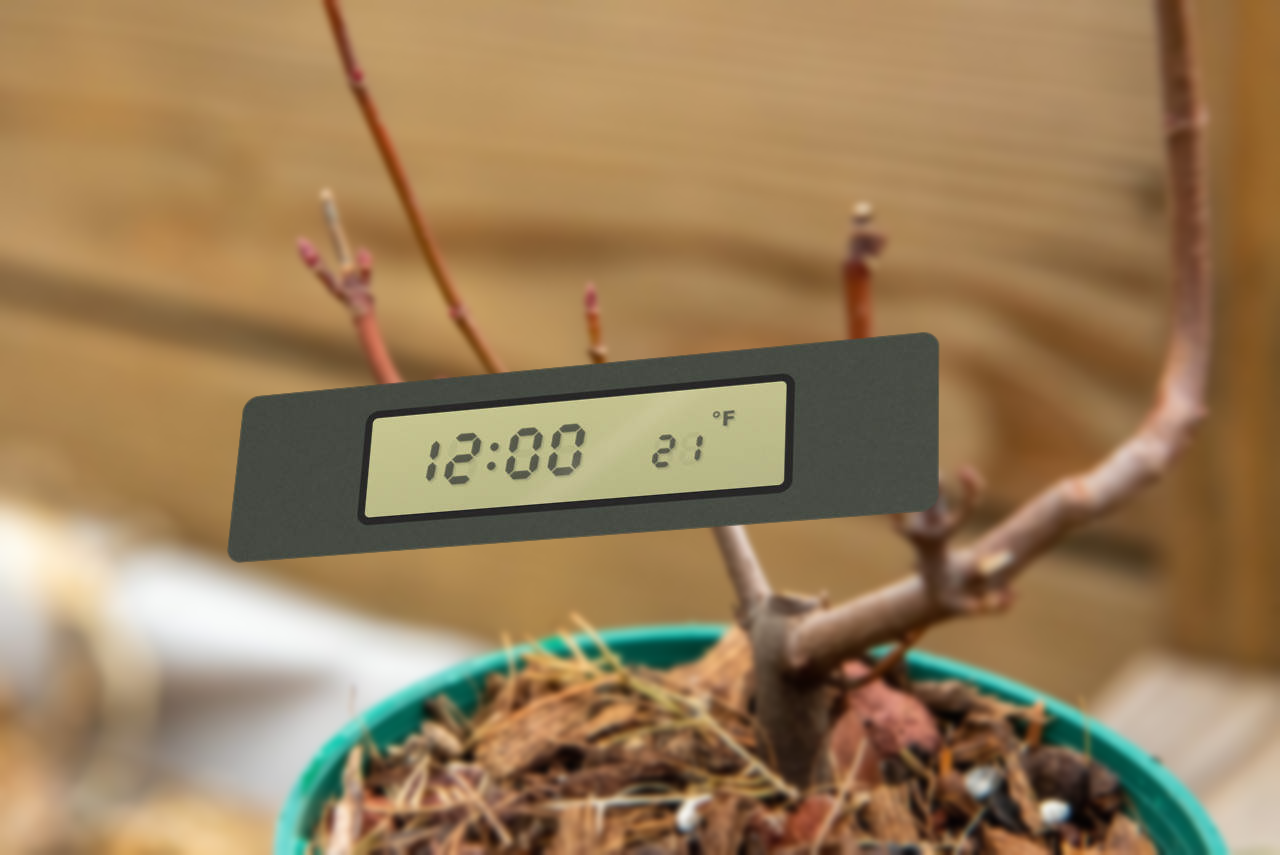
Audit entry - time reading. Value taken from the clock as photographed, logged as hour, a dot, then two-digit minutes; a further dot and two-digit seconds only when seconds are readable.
12.00
